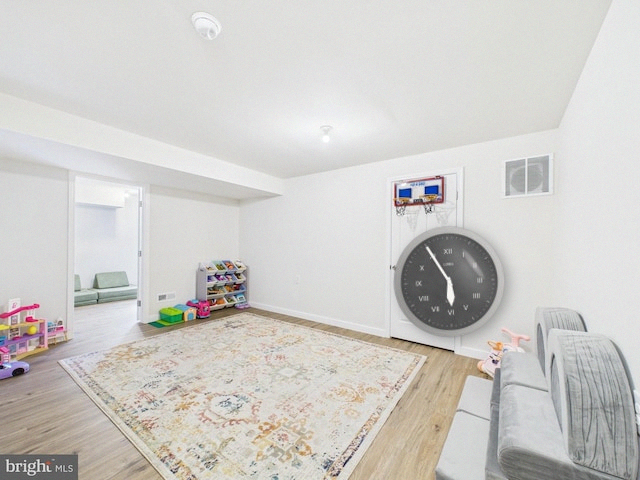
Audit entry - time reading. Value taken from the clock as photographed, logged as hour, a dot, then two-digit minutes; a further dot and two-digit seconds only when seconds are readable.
5.55
